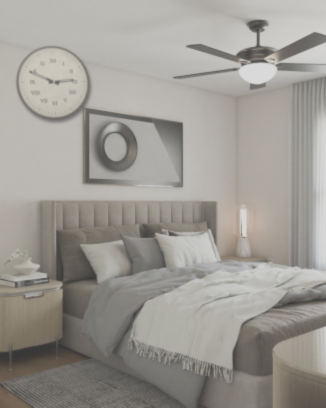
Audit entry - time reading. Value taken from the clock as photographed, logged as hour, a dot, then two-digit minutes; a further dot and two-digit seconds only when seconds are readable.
2.49
